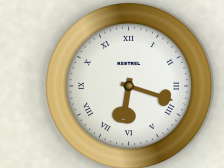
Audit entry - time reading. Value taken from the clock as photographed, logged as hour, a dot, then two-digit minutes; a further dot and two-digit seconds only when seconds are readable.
6.18
